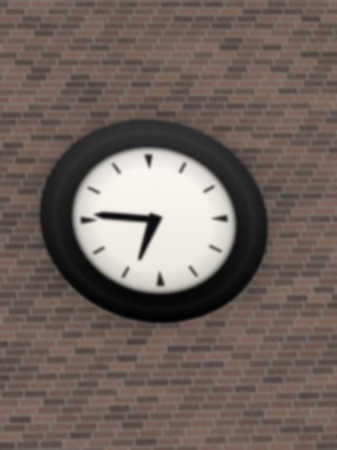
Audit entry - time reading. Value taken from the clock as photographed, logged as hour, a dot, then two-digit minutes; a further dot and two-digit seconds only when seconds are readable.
6.46
